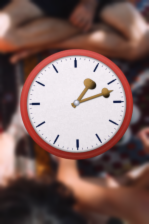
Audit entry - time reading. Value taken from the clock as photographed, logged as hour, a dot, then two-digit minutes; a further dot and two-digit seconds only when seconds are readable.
1.12
